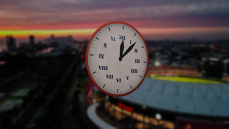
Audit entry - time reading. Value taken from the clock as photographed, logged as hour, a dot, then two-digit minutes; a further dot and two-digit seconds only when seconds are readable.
12.07
